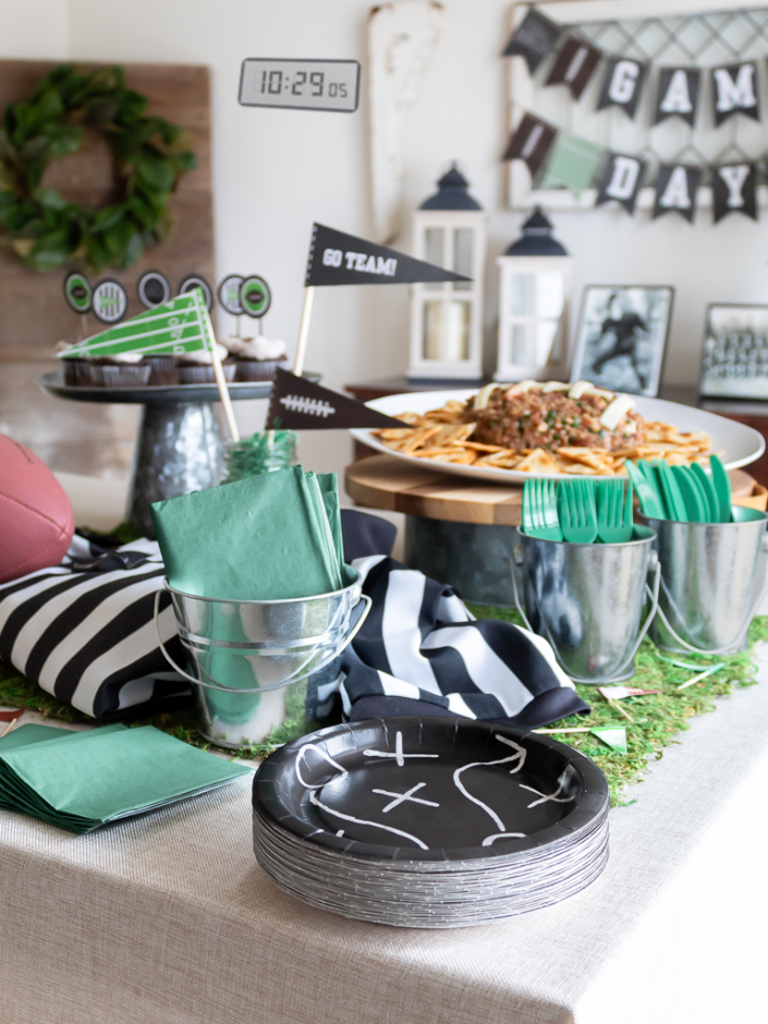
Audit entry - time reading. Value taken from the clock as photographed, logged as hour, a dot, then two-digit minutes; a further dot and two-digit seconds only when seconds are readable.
10.29.05
